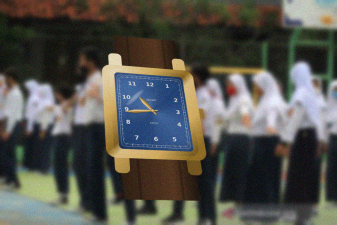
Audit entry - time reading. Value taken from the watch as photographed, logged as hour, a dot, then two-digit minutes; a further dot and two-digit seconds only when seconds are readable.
10.44
